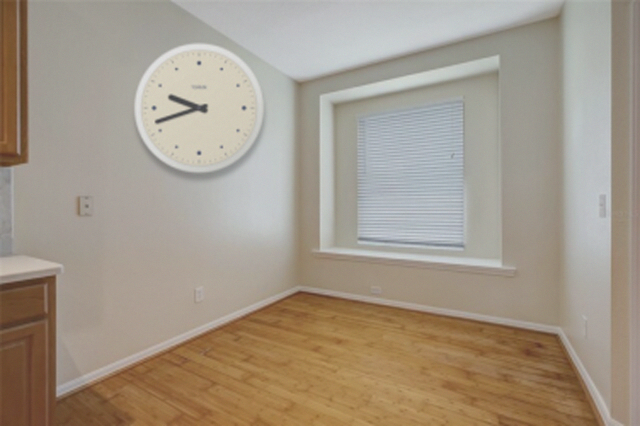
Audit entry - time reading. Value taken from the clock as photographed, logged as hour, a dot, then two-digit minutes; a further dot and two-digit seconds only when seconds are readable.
9.42
